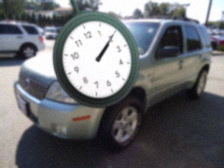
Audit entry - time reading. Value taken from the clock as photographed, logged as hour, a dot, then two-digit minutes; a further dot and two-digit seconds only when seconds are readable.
2.10
